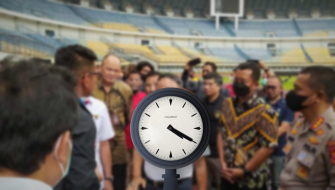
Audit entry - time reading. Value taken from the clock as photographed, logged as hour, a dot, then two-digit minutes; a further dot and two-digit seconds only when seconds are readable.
4.20
